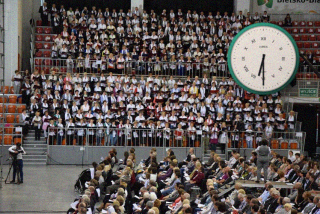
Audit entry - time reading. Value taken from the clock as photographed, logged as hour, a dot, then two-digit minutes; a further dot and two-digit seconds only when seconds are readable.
6.30
